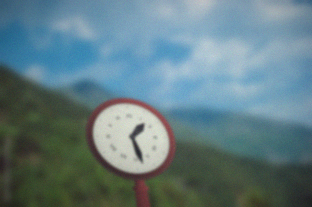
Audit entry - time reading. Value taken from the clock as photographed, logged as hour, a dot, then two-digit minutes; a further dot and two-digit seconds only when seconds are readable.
1.28
